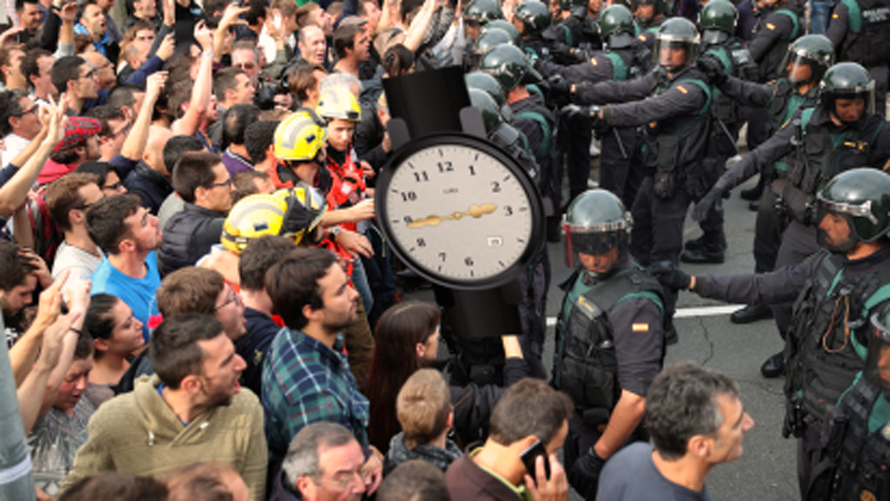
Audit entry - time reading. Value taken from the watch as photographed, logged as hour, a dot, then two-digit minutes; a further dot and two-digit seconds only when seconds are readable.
2.44
